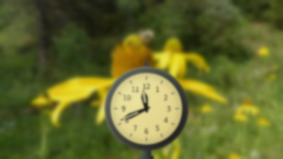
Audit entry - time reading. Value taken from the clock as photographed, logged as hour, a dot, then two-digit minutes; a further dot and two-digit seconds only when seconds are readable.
11.41
